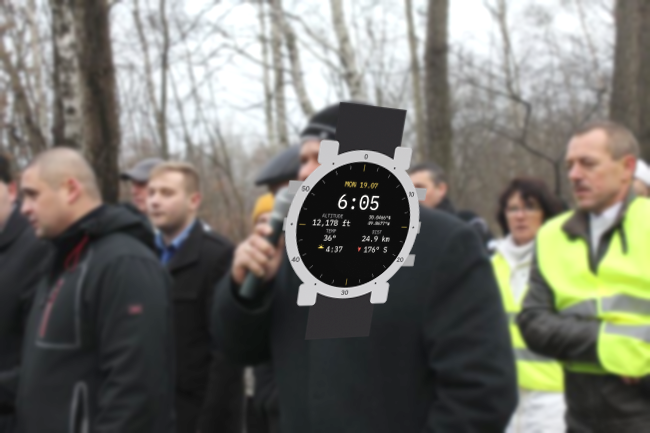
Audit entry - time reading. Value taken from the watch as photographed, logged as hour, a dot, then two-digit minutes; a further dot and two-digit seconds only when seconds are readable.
6.05
